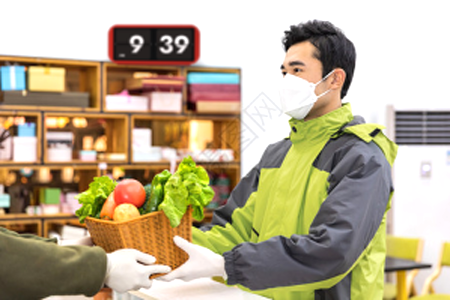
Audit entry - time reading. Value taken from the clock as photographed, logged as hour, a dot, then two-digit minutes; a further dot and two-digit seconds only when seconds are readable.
9.39
